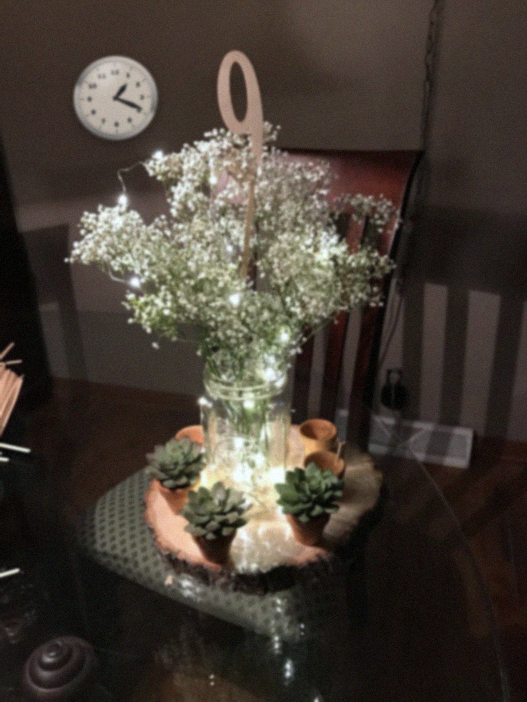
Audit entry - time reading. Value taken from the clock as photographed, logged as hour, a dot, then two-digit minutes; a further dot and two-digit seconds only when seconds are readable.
1.19
